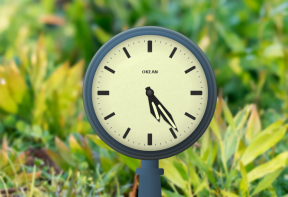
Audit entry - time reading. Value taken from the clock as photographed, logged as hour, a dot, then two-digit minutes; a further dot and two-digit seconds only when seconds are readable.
5.24
